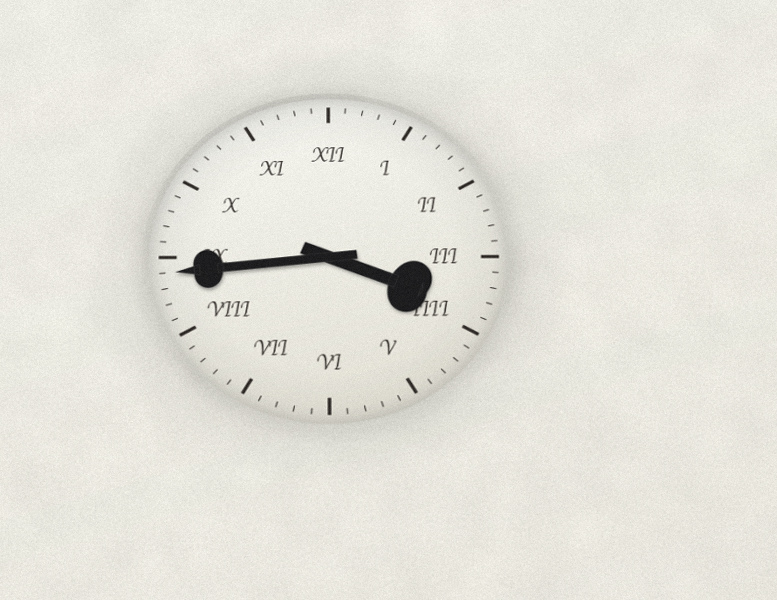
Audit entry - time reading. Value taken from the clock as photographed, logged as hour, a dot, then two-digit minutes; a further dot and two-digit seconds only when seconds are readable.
3.44
